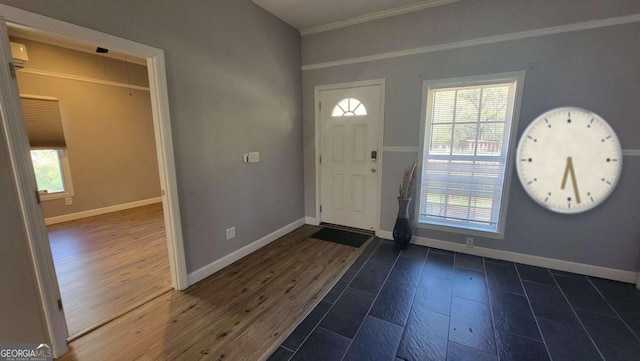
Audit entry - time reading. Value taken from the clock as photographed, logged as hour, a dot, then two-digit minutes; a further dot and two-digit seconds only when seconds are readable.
6.28
